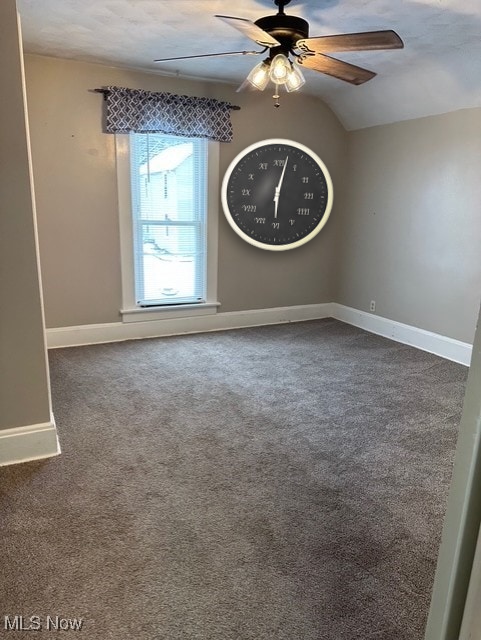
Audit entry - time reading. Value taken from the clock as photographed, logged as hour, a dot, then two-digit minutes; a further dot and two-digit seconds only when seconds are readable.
6.02
